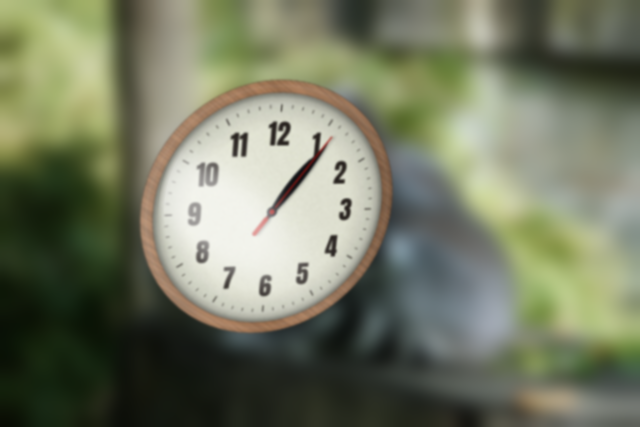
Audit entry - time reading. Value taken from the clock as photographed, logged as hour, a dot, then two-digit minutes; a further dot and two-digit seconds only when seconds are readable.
1.06.06
